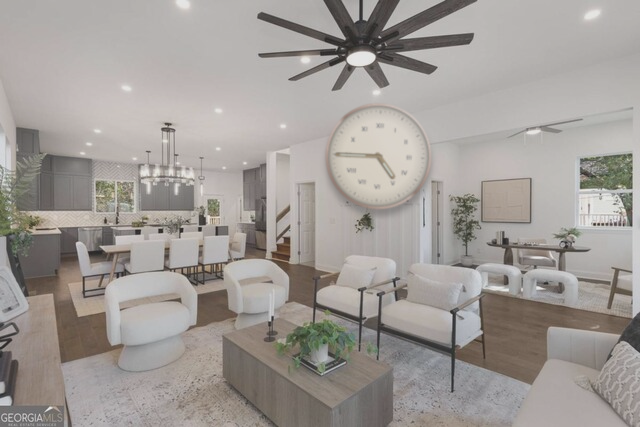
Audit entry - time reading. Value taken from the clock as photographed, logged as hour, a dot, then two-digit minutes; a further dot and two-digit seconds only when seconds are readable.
4.45
